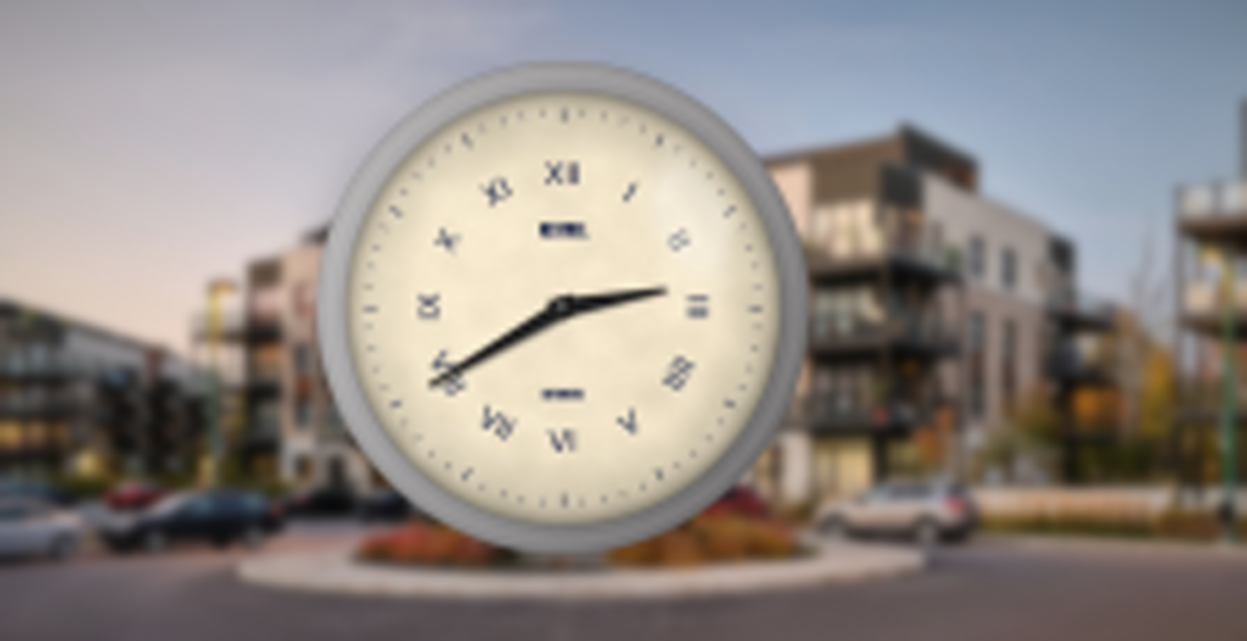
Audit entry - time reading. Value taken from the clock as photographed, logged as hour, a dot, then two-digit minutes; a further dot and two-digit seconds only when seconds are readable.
2.40
